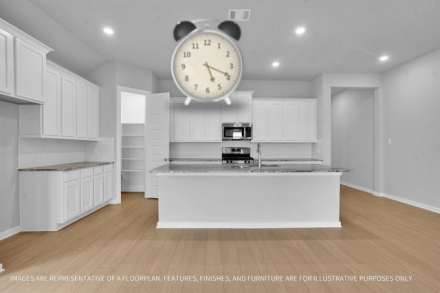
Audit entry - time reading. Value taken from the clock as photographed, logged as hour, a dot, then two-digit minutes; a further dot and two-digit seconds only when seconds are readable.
5.19
